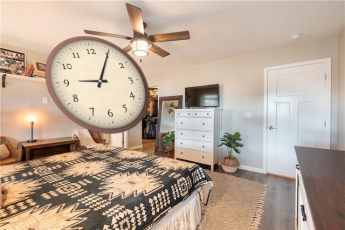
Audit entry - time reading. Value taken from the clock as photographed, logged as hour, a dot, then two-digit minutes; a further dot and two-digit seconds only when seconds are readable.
9.05
